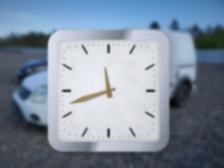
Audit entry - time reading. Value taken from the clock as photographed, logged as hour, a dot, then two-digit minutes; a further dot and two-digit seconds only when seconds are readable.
11.42
